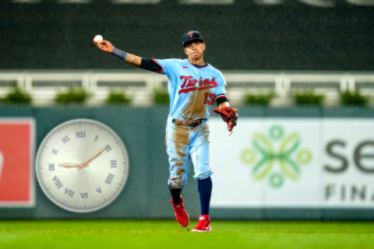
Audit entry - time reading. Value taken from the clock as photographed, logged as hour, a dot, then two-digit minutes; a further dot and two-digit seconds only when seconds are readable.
9.09
